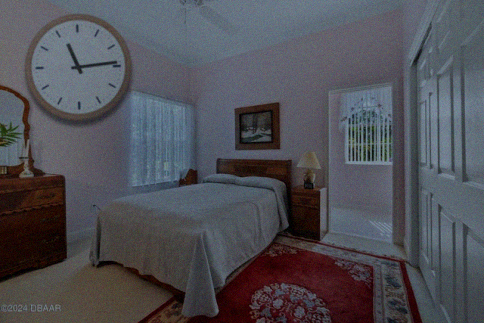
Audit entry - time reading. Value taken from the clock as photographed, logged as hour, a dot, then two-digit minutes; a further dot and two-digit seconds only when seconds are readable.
11.14
